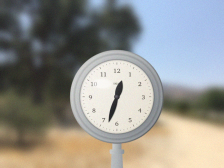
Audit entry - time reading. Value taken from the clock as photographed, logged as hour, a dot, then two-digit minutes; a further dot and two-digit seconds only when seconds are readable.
12.33
